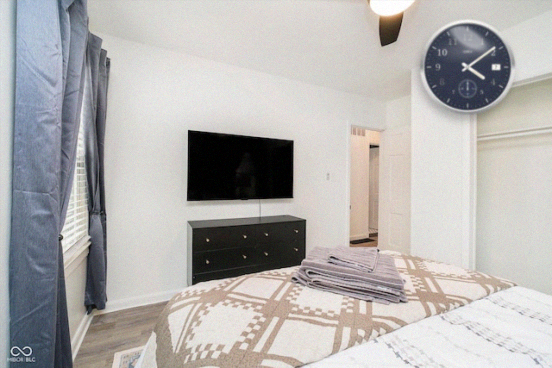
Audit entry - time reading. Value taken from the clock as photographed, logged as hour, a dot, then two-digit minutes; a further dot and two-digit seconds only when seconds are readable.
4.09
